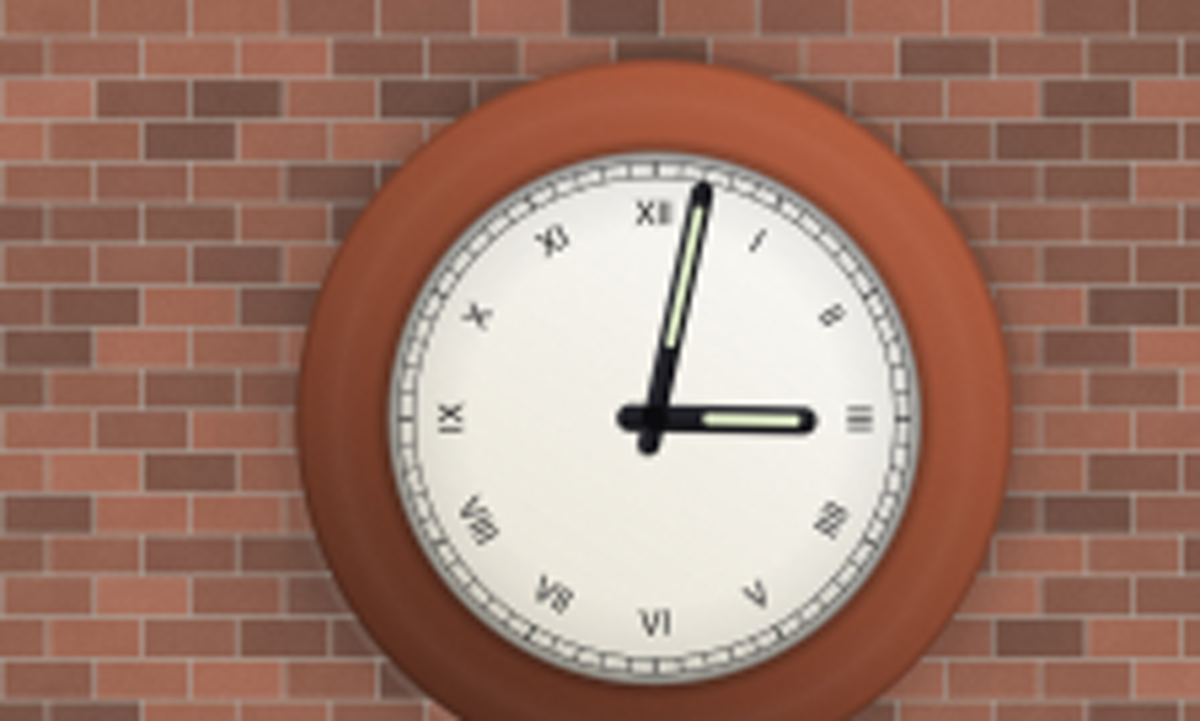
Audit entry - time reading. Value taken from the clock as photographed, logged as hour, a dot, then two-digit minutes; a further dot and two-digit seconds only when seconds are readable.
3.02
